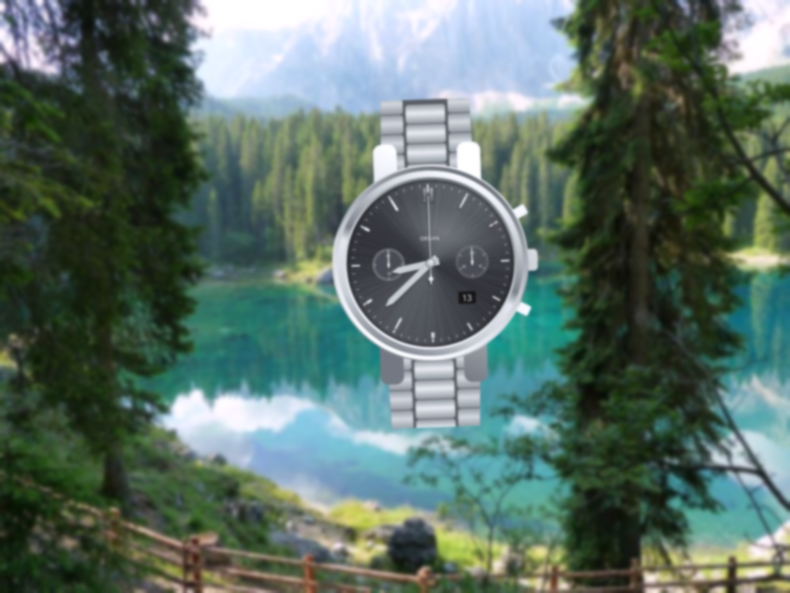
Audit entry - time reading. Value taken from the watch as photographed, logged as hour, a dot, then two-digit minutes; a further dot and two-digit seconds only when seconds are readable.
8.38
